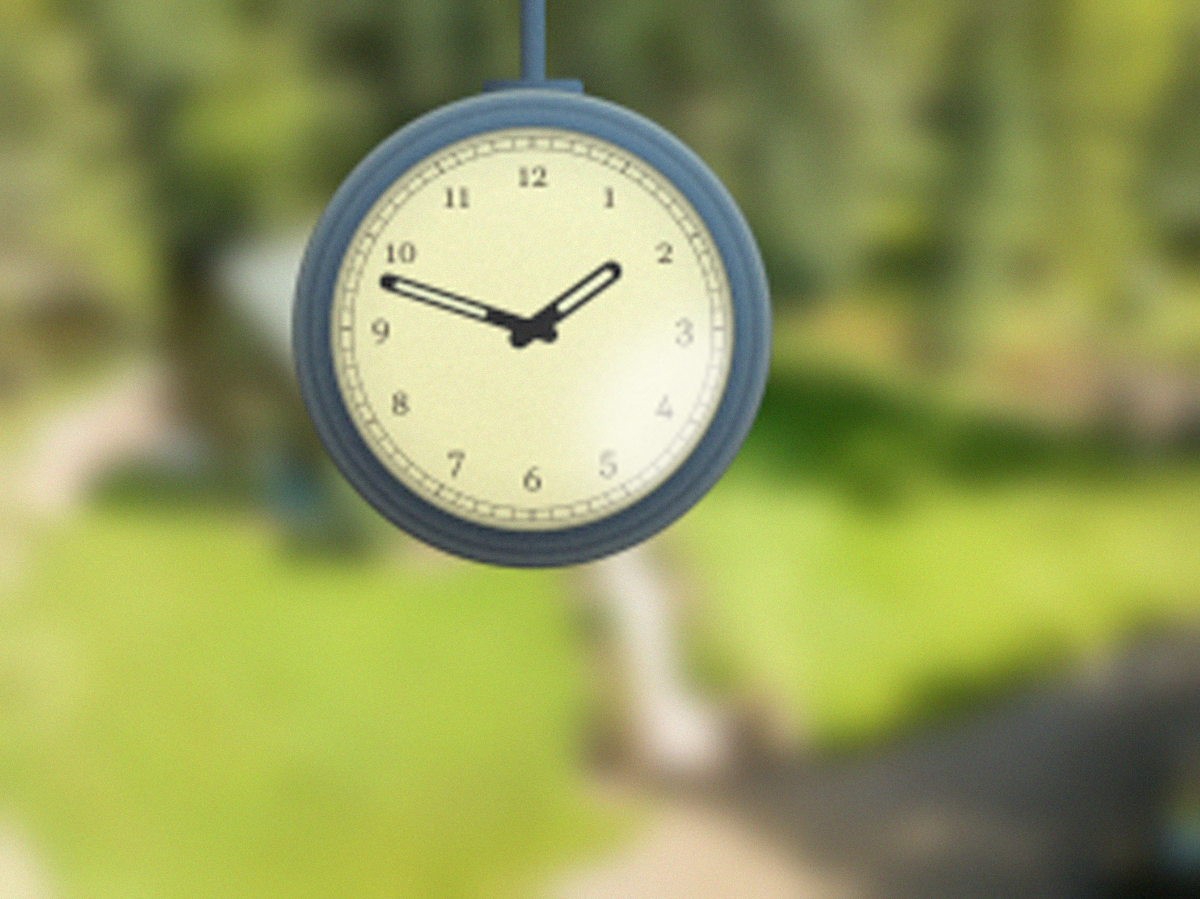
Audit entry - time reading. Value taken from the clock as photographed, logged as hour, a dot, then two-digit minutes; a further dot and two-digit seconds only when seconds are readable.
1.48
